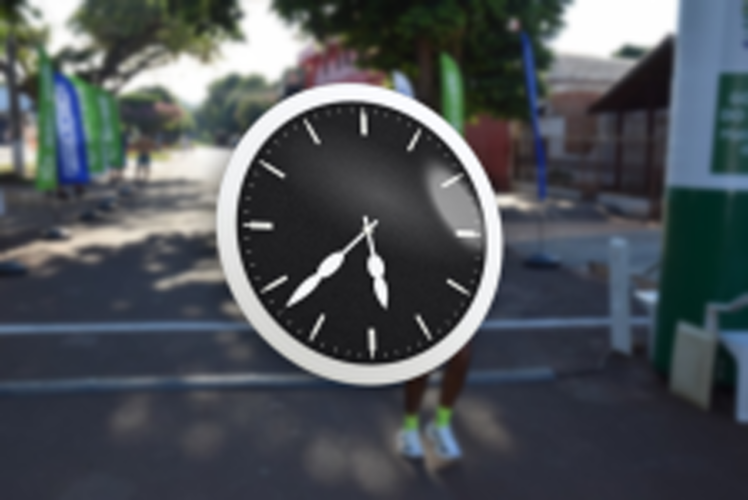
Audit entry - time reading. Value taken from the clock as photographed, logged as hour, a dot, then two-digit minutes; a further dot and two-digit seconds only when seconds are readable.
5.38
